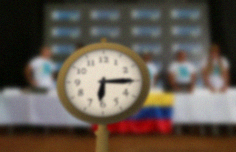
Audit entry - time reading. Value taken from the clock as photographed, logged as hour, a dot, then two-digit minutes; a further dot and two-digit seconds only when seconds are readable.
6.15
